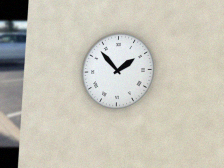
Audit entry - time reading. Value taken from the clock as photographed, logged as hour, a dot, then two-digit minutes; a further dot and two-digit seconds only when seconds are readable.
1.53
